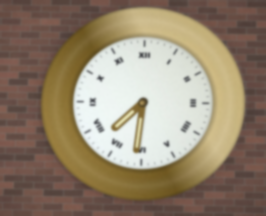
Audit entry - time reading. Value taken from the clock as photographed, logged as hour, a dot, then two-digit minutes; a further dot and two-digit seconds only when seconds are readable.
7.31
